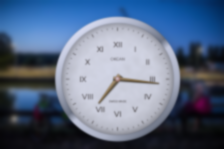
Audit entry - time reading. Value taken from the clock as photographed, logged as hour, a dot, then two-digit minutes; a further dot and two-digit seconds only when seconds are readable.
7.16
